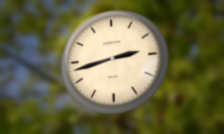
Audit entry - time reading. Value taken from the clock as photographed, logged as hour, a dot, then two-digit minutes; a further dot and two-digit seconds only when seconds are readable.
2.43
